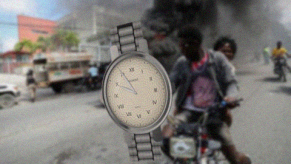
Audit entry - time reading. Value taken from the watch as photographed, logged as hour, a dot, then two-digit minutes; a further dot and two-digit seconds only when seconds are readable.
9.55
